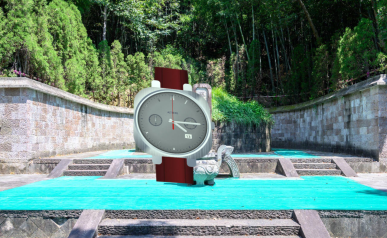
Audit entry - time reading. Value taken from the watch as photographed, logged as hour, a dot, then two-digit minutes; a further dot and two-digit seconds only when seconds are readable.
4.15
